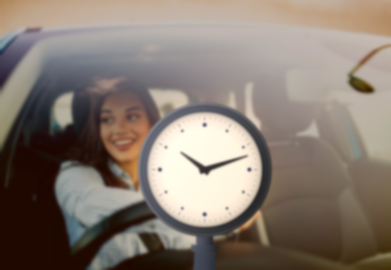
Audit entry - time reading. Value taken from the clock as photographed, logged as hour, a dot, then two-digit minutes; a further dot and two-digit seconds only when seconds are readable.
10.12
